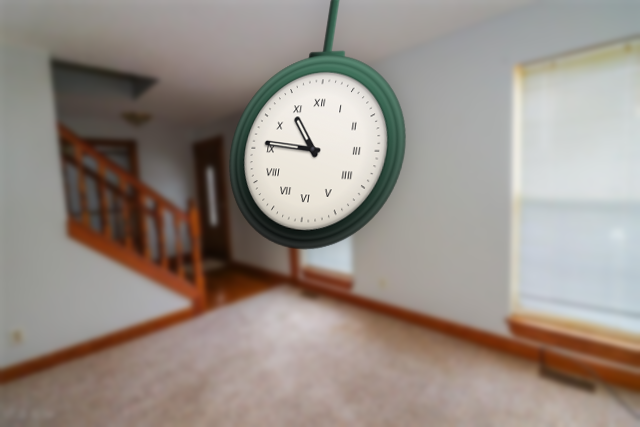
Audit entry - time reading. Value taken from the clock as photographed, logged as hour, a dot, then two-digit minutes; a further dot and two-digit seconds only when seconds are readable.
10.46
